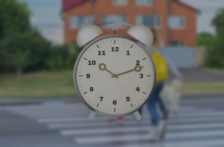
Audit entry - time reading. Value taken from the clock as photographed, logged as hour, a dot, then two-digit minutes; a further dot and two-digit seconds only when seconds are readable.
10.12
